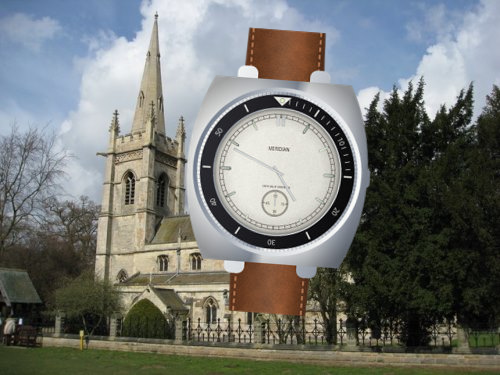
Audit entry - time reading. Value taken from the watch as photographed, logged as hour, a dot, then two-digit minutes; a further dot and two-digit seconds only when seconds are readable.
4.49
